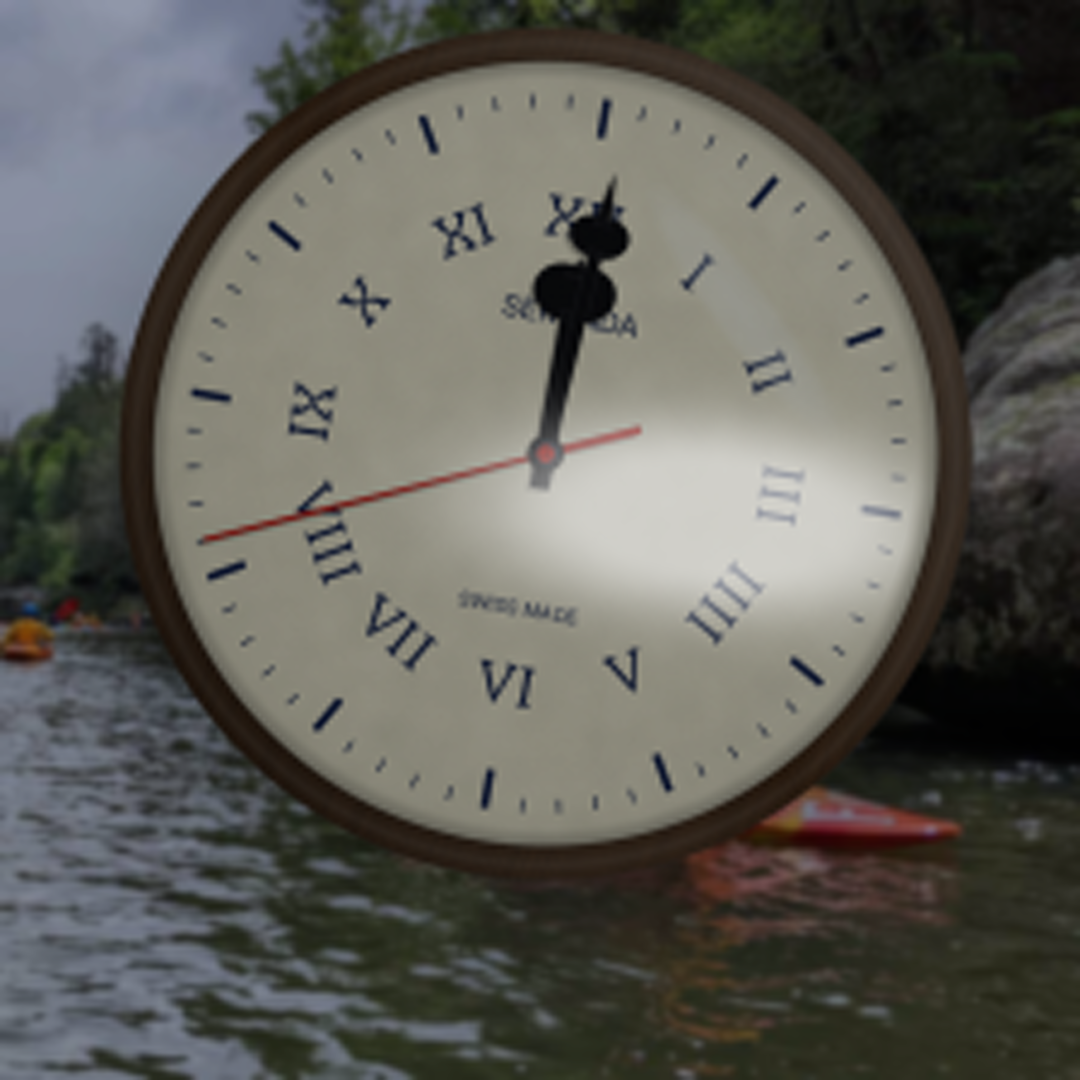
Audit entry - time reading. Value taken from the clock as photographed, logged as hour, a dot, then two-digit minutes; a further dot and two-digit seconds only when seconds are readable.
12.00.41
